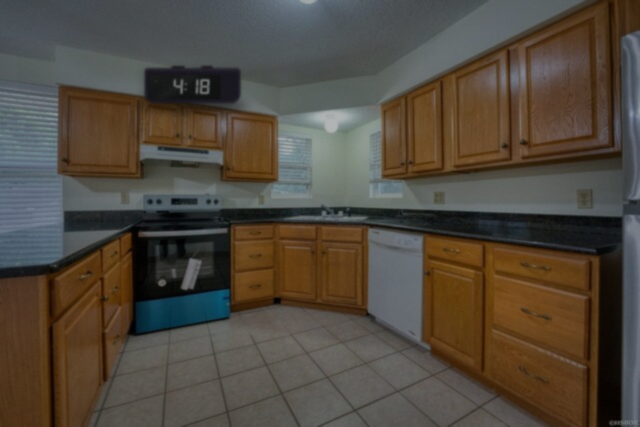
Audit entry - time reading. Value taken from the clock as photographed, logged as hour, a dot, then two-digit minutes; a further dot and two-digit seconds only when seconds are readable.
4.18
